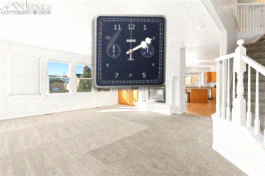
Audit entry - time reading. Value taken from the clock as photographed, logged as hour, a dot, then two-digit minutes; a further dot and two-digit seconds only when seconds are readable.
2.10
